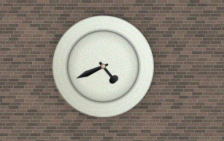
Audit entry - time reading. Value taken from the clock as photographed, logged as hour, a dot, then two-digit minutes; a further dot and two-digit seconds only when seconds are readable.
4.41
